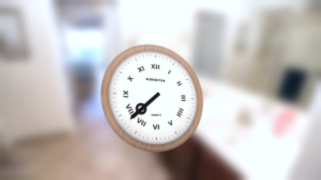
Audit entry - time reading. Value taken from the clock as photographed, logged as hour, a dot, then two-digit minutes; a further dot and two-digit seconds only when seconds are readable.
7.38
